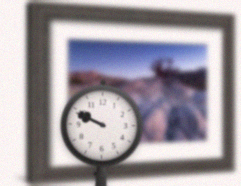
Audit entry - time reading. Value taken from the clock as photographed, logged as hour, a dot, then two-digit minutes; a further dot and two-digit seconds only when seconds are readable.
9.49
